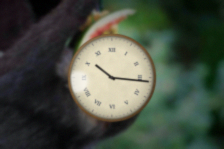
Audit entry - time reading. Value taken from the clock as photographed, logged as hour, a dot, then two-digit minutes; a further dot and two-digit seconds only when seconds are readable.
10.16
